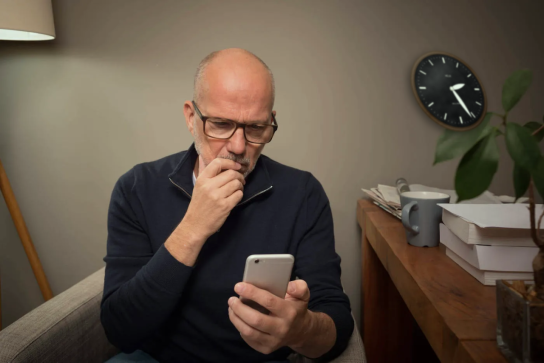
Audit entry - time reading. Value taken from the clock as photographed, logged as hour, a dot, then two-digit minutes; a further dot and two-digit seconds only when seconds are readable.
2.26
